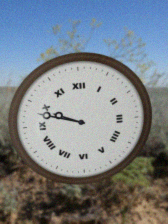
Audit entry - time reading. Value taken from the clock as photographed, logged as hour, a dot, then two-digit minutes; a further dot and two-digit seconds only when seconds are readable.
9.48
